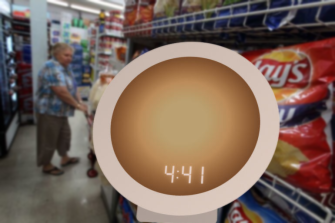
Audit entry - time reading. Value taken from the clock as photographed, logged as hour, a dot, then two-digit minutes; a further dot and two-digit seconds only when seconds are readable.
4.41
